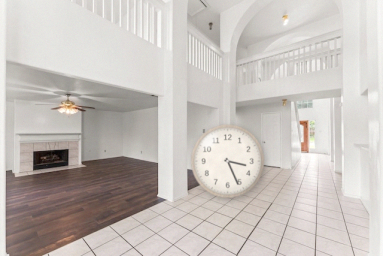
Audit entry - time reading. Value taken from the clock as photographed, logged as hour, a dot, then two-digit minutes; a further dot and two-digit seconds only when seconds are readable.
3.26
